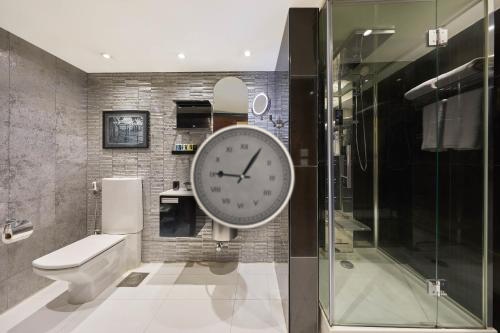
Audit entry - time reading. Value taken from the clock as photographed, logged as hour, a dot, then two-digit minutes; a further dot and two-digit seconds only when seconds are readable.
9.05
